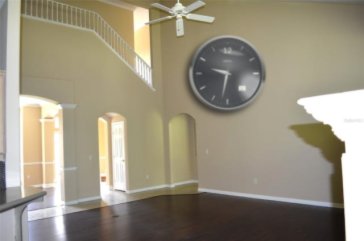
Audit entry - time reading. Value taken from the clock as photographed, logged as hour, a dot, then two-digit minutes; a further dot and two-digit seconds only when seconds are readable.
9.32
